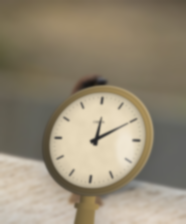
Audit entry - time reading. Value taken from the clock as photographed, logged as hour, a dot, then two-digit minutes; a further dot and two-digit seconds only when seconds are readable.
12.10
